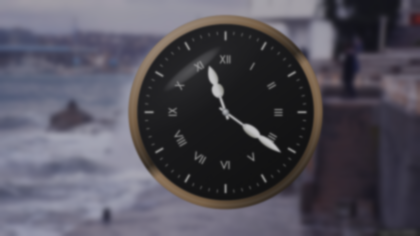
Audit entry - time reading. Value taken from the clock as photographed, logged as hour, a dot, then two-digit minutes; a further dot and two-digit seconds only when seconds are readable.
11.21
